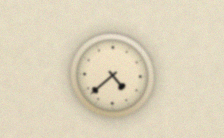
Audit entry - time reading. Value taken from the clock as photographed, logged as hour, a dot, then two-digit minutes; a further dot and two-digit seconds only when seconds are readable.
4.38
